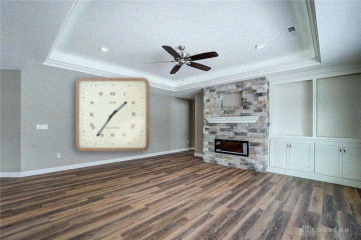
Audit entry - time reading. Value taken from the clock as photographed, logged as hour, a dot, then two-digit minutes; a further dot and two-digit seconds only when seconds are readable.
1.36
